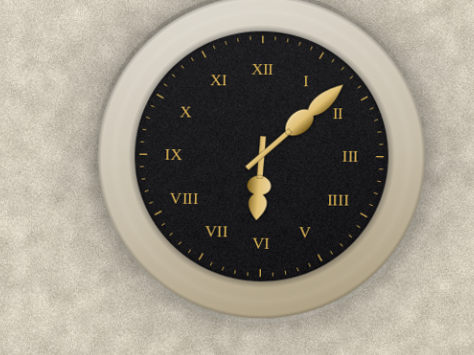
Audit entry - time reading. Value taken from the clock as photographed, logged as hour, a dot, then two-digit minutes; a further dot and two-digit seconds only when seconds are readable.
6.08
